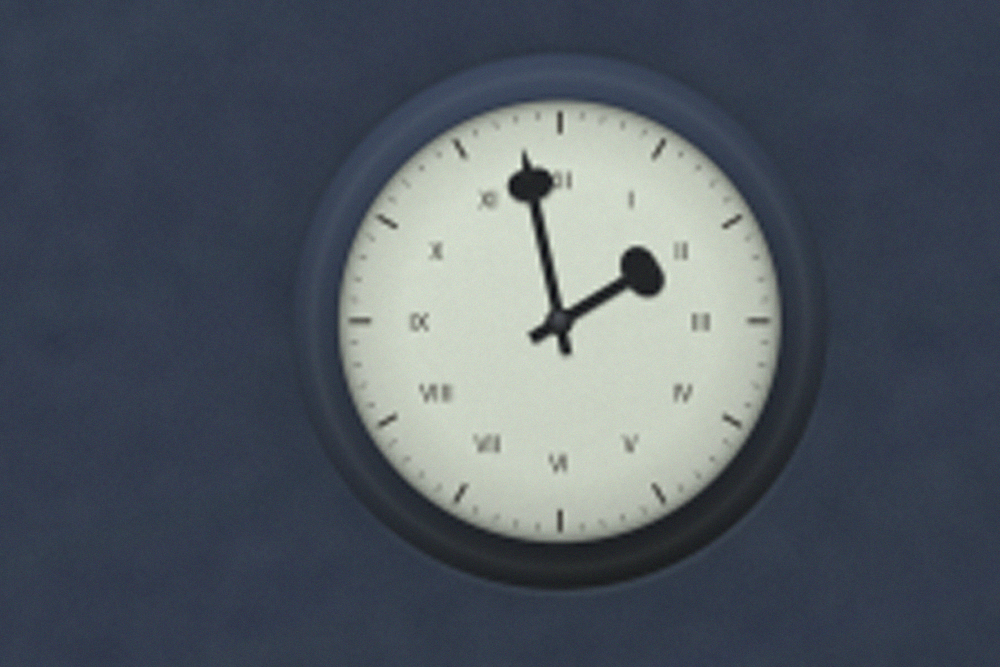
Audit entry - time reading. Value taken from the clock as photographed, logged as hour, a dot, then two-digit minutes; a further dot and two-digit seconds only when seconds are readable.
1.58
